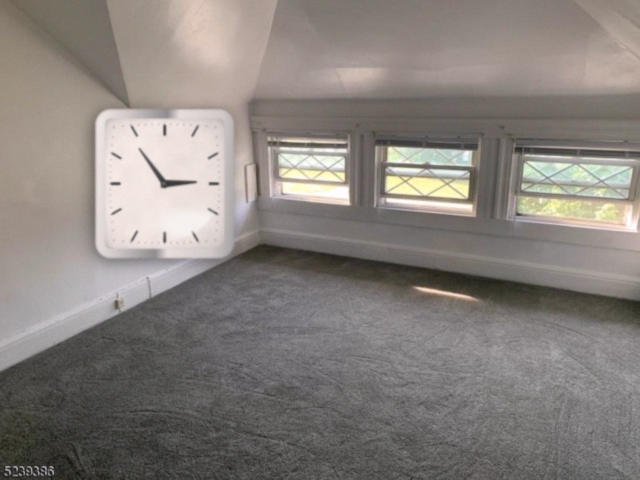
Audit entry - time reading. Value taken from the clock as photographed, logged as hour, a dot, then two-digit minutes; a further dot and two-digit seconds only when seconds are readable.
2.54
